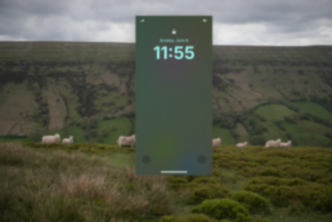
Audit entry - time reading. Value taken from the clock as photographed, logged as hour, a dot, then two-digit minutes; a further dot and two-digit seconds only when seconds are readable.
11.55
